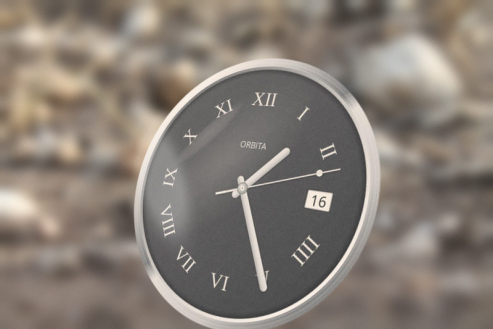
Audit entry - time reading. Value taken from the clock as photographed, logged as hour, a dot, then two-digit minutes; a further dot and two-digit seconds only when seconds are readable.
1.25.12
